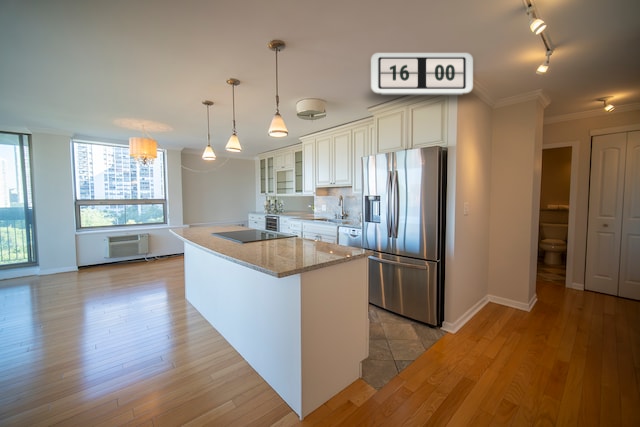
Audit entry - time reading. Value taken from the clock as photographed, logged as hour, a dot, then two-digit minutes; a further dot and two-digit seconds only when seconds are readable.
16.00
